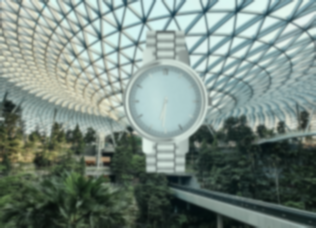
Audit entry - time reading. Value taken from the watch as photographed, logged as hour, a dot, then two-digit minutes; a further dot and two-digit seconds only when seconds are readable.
6.31
